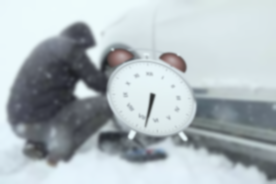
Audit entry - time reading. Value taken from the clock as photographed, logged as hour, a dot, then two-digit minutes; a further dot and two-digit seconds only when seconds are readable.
6.33
